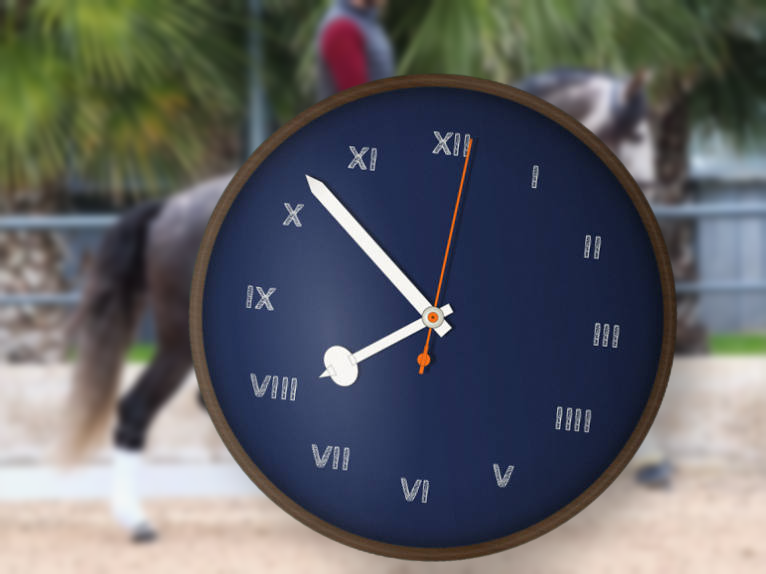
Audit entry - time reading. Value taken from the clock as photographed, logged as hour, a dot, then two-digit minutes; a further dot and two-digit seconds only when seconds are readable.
7.52.01
